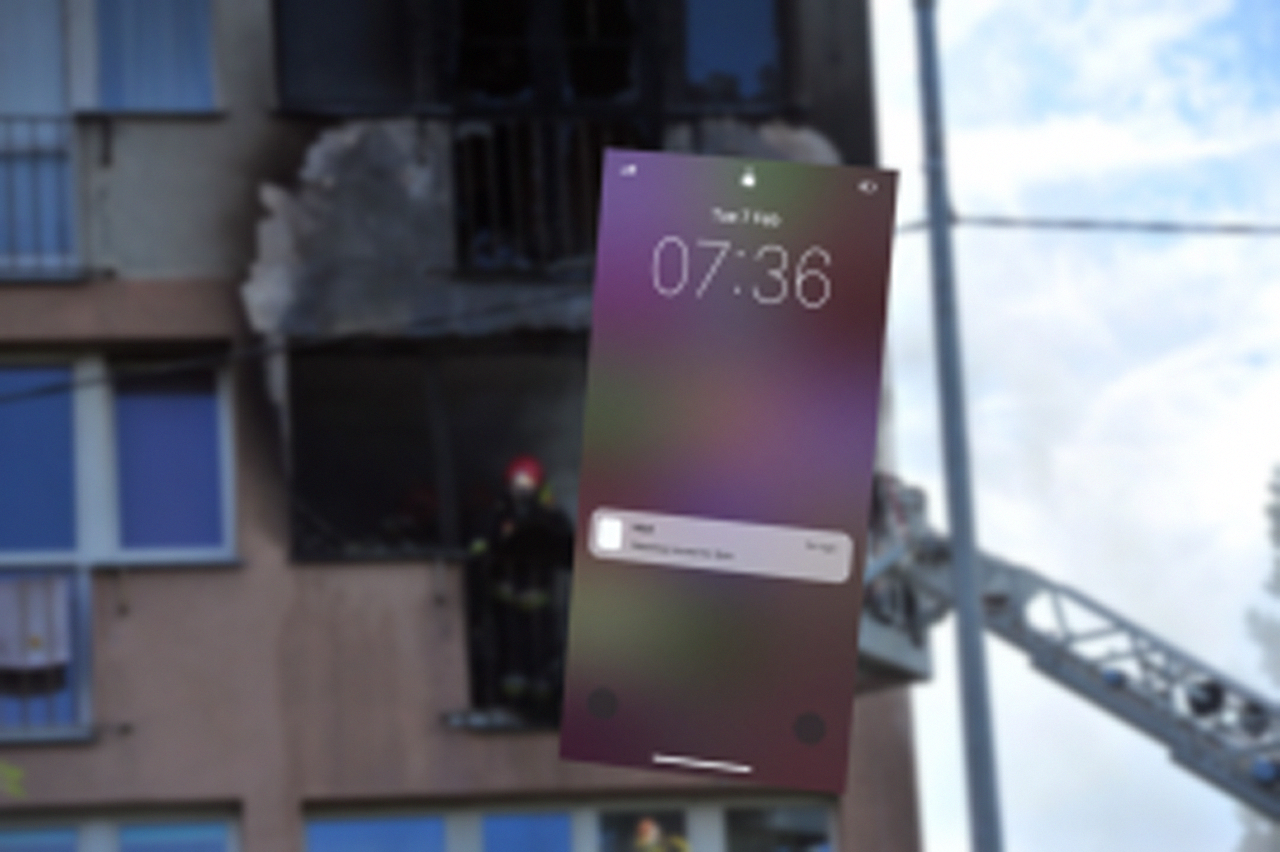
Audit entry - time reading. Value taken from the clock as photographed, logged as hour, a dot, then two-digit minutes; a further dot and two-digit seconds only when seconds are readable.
7.36
